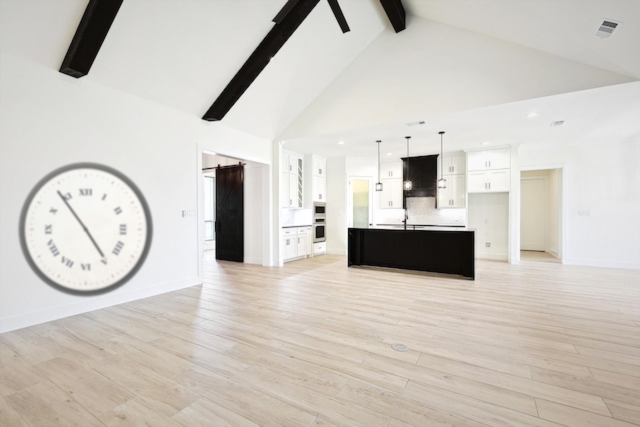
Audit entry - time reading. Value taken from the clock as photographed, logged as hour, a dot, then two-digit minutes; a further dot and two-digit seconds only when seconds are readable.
4.54
